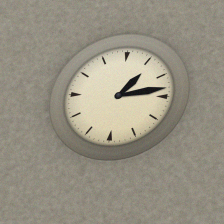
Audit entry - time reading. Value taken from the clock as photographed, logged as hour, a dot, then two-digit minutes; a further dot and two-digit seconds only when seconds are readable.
1.13
